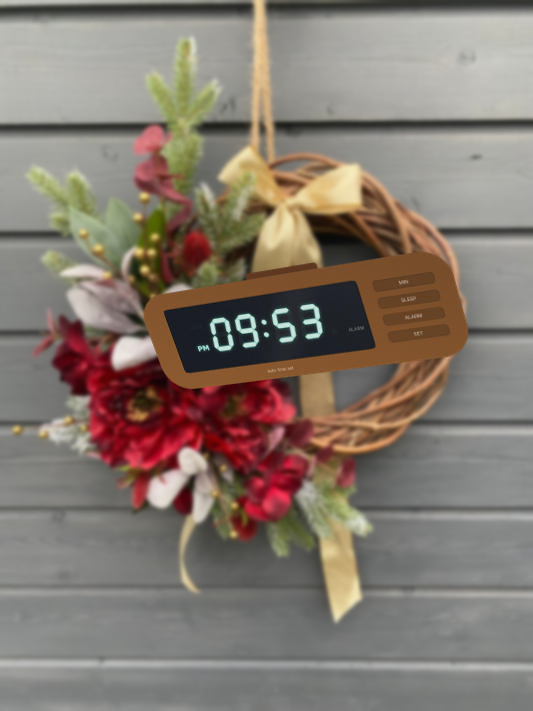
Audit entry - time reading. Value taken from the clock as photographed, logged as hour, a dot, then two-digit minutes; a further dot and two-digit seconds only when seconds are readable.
9.53
